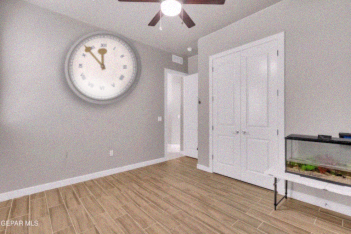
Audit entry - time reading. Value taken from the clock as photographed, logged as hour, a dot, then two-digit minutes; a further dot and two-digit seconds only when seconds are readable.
11.53
